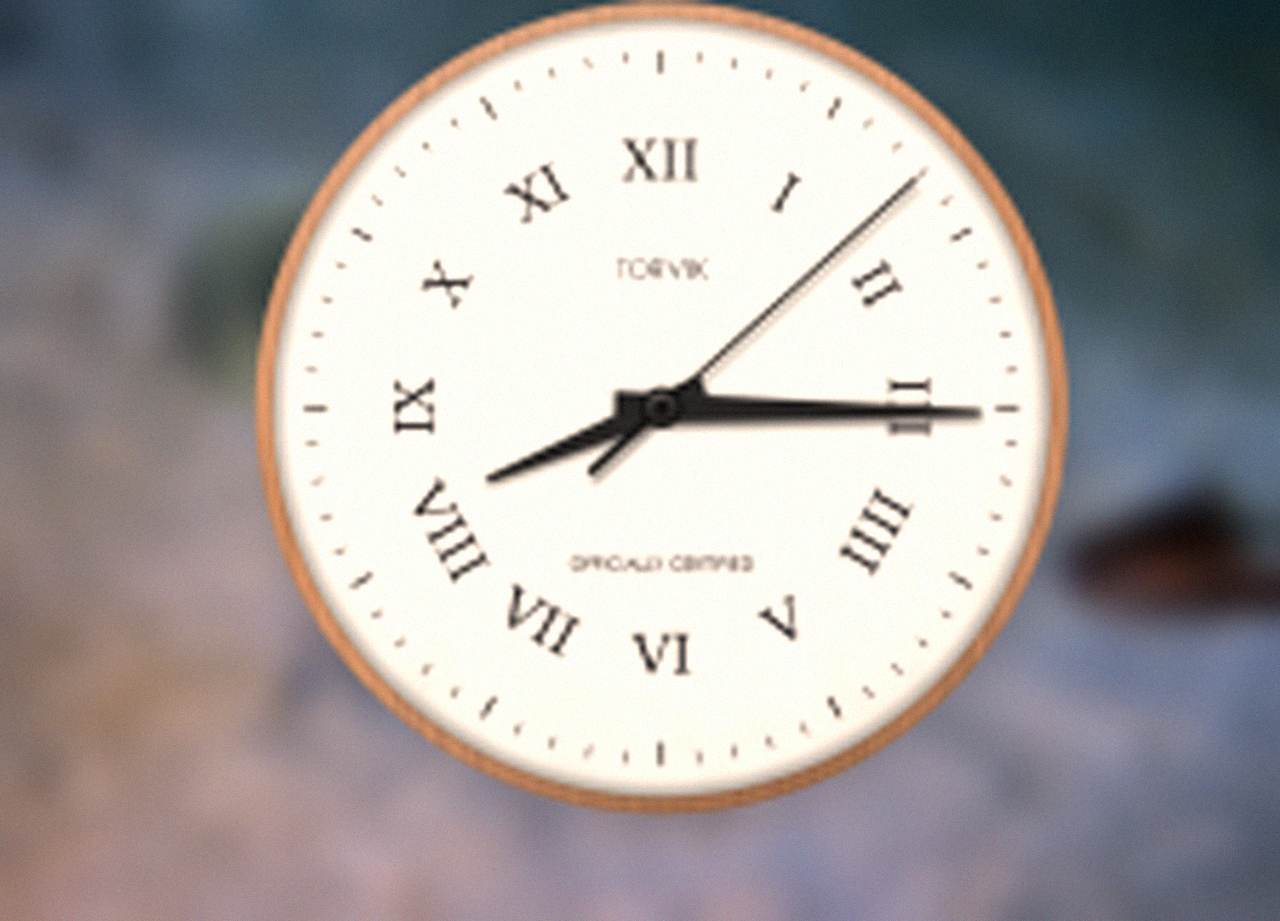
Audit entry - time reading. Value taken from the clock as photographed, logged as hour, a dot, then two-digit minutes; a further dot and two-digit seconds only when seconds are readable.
8.15.08
